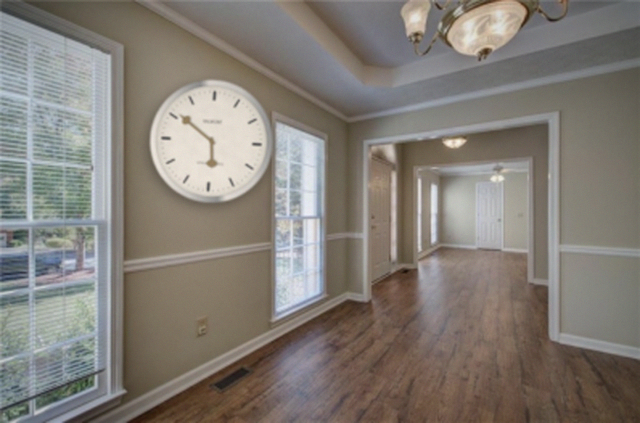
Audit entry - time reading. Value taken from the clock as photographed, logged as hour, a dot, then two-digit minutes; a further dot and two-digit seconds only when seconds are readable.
5.51
